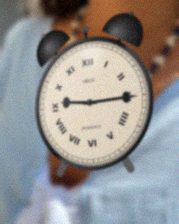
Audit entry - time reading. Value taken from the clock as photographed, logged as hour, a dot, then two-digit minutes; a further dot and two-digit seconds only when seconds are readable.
9.15
